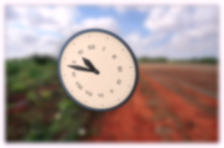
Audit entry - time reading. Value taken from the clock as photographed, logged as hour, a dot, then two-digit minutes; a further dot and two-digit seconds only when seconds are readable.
10.48
